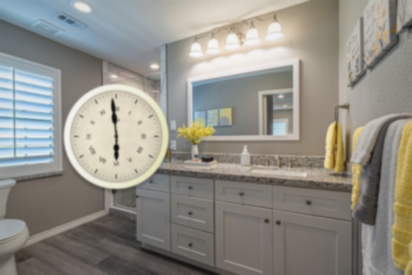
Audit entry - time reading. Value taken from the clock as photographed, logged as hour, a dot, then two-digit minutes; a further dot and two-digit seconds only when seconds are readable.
5.59
